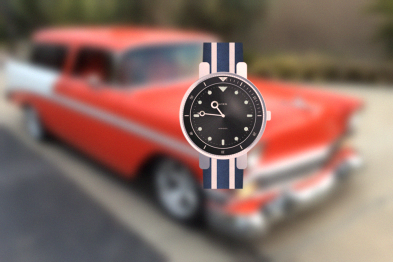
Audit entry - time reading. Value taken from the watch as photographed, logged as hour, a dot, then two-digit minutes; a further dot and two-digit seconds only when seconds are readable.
10.46
